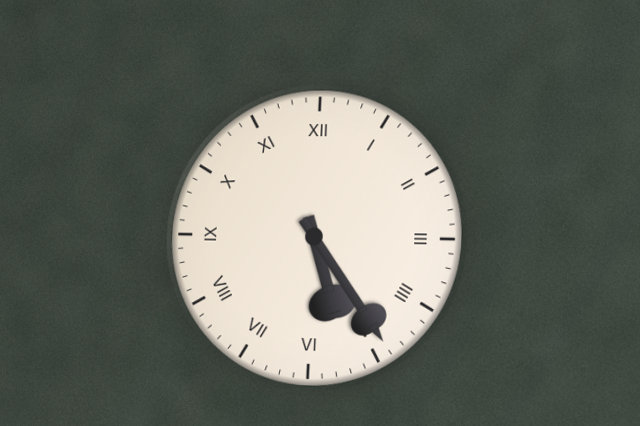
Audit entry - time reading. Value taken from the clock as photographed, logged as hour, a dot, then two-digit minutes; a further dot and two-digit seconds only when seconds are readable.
5.24
